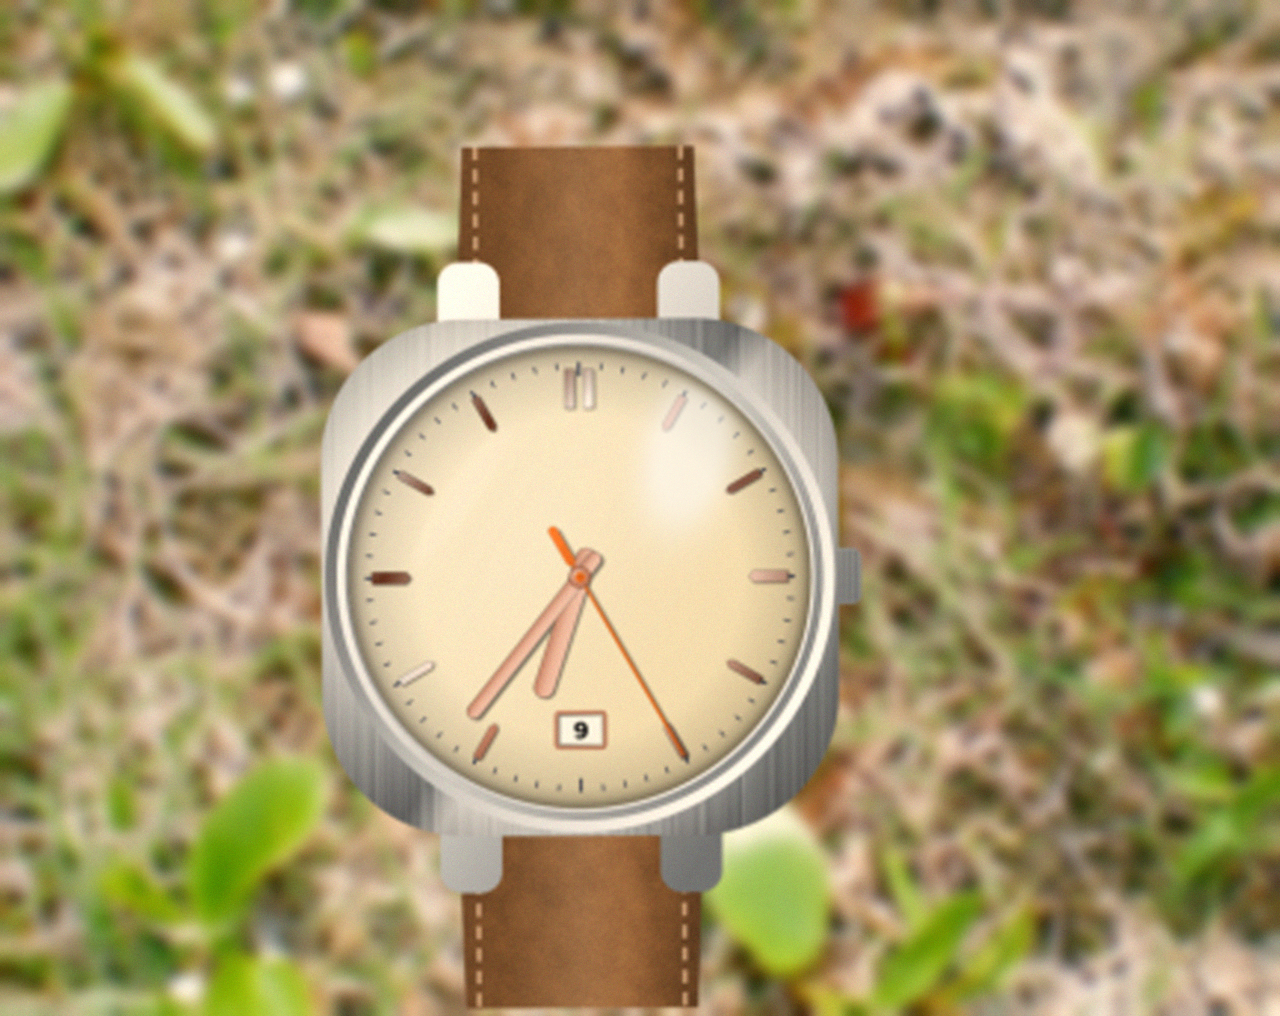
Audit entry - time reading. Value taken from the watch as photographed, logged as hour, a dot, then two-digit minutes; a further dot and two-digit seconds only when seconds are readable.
6.36.25
